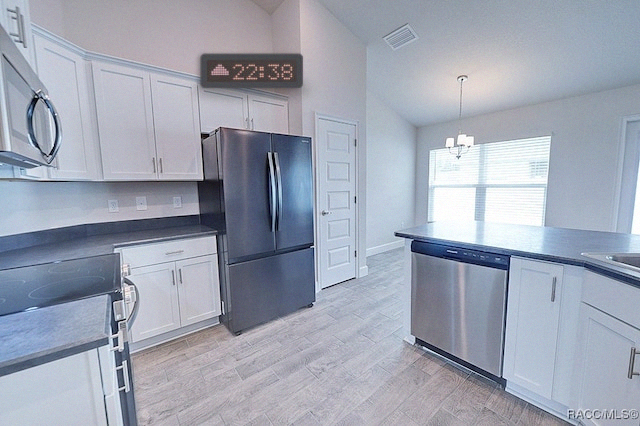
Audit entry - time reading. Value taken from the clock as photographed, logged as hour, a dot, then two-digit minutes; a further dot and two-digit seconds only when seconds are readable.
22.38
